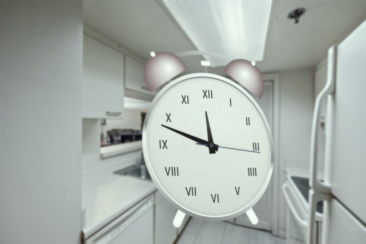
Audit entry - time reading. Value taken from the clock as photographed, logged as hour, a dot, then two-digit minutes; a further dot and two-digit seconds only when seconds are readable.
11.48.16
